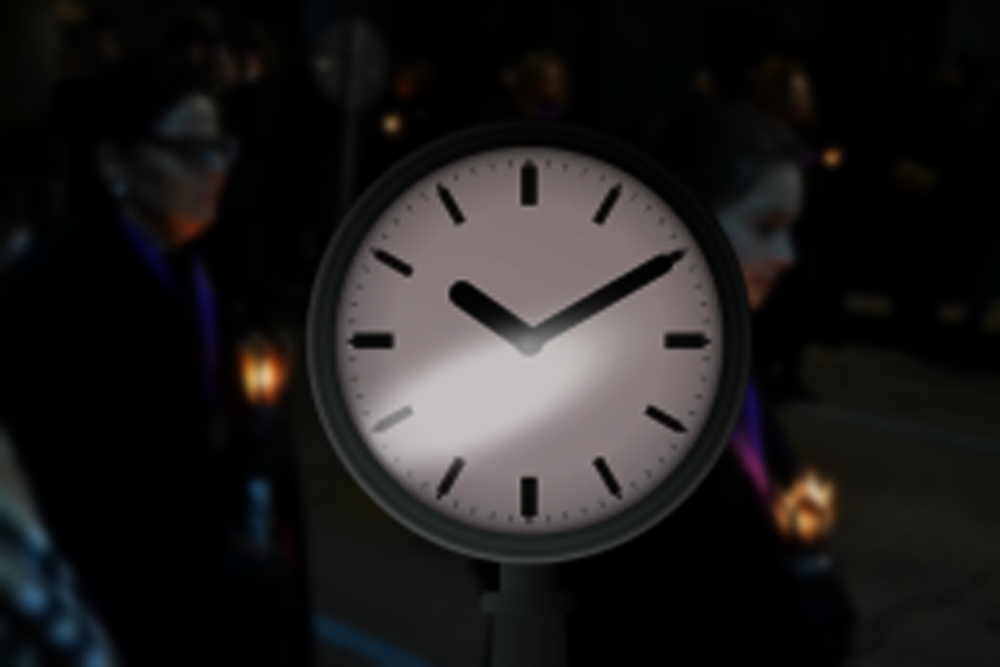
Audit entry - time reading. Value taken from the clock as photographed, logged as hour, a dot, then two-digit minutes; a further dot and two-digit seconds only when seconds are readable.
10.10
